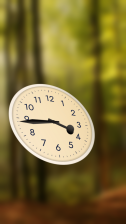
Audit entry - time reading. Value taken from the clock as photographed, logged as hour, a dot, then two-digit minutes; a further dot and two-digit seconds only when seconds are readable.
3.44
